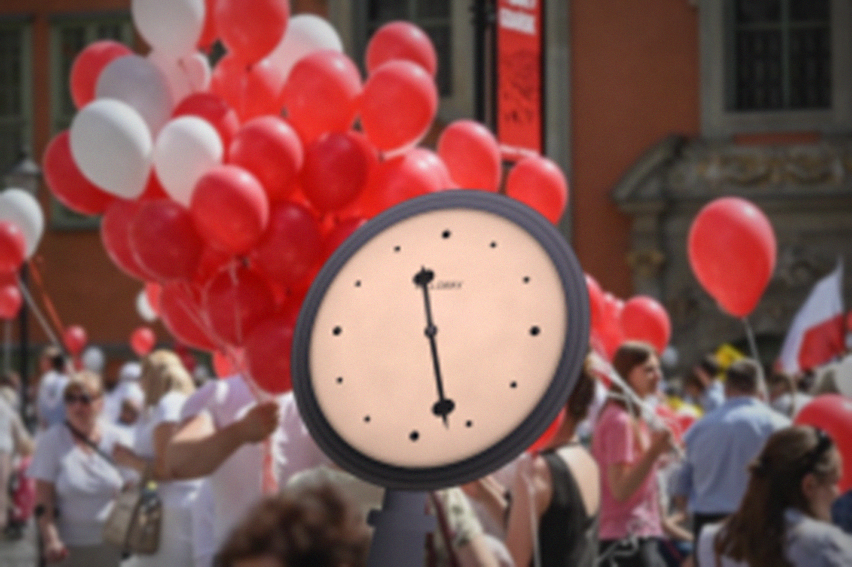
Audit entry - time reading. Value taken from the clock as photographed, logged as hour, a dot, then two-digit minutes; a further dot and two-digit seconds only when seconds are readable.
11.27
